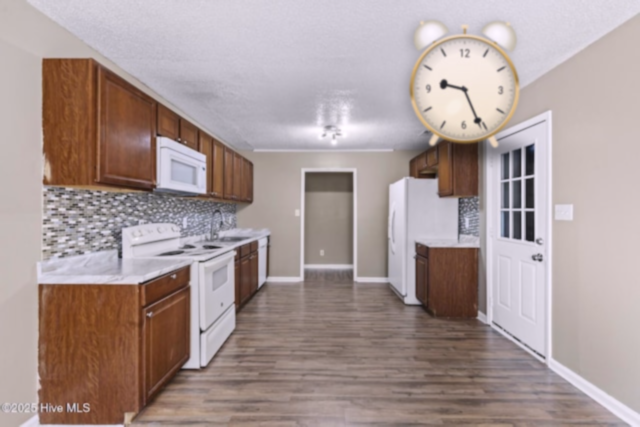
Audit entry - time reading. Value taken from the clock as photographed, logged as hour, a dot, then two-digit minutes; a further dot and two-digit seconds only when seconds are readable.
9.26
